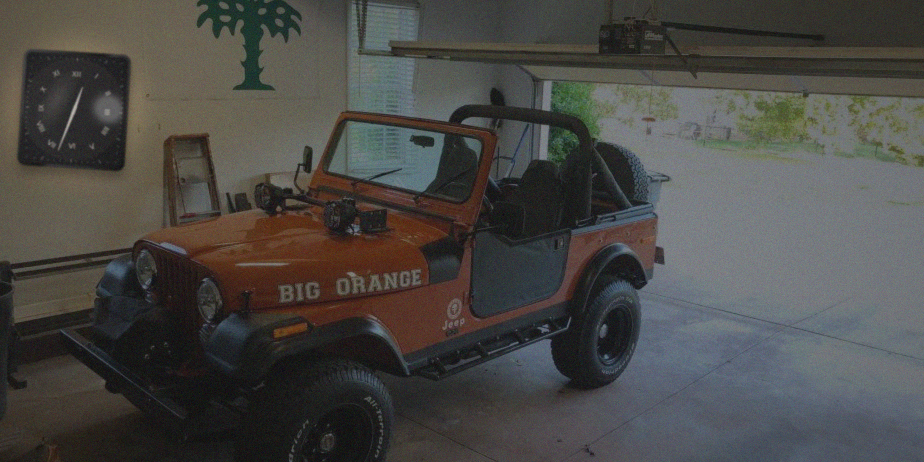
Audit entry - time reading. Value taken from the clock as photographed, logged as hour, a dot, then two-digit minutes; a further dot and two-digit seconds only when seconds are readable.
12.33
